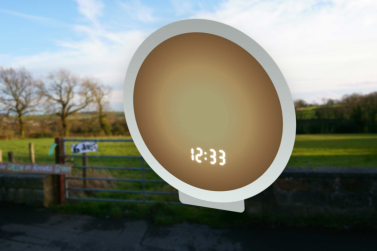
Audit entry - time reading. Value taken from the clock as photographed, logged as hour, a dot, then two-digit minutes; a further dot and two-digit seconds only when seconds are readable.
12.33
